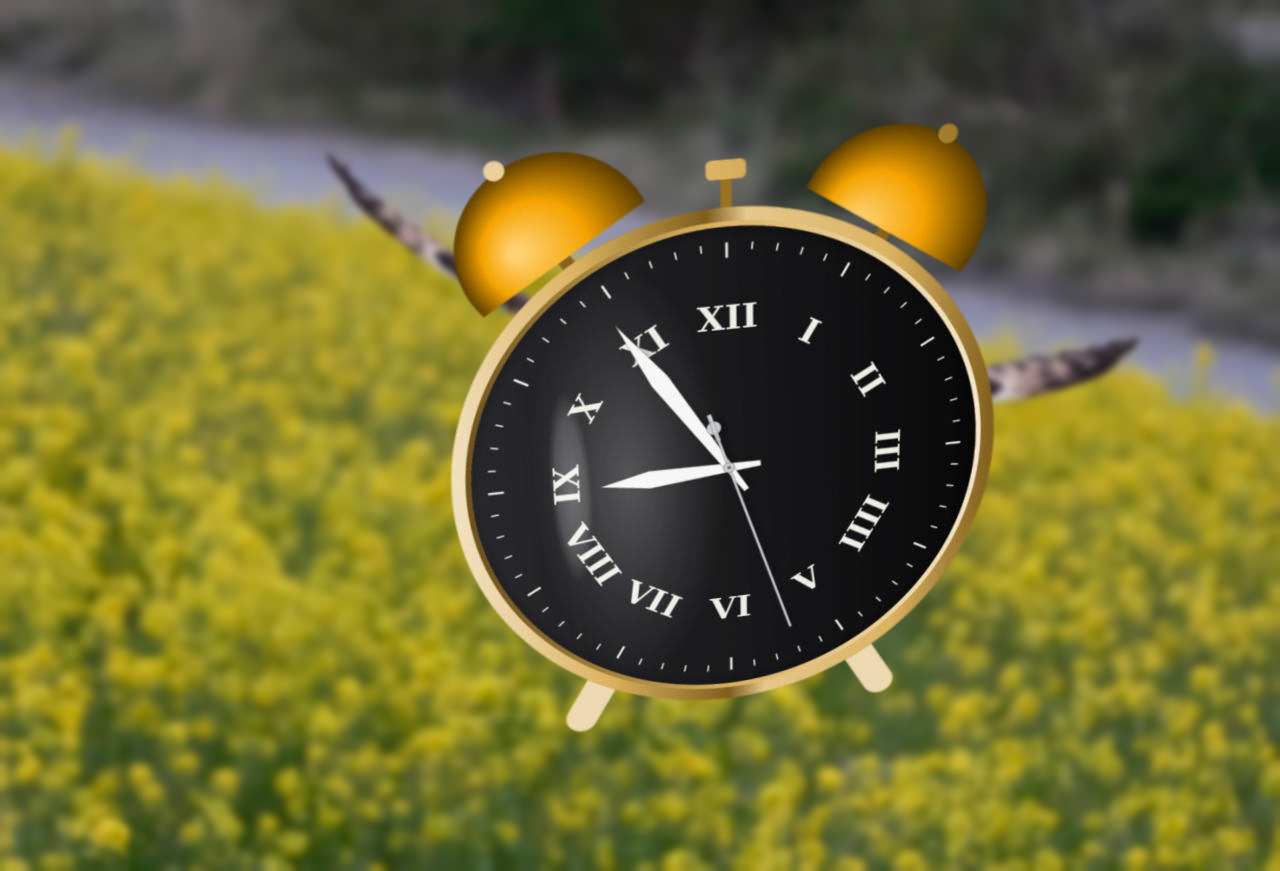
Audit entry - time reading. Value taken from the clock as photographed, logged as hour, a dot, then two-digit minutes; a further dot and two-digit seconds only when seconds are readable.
8.54.27
